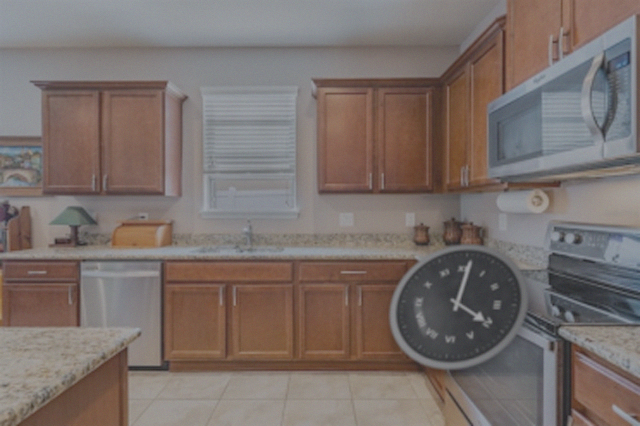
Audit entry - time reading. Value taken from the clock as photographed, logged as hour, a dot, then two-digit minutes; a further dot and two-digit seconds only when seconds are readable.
4.01
